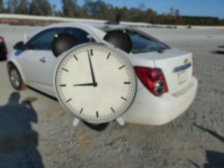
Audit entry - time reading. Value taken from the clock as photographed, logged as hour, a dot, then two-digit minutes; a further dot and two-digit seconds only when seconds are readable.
8.59
